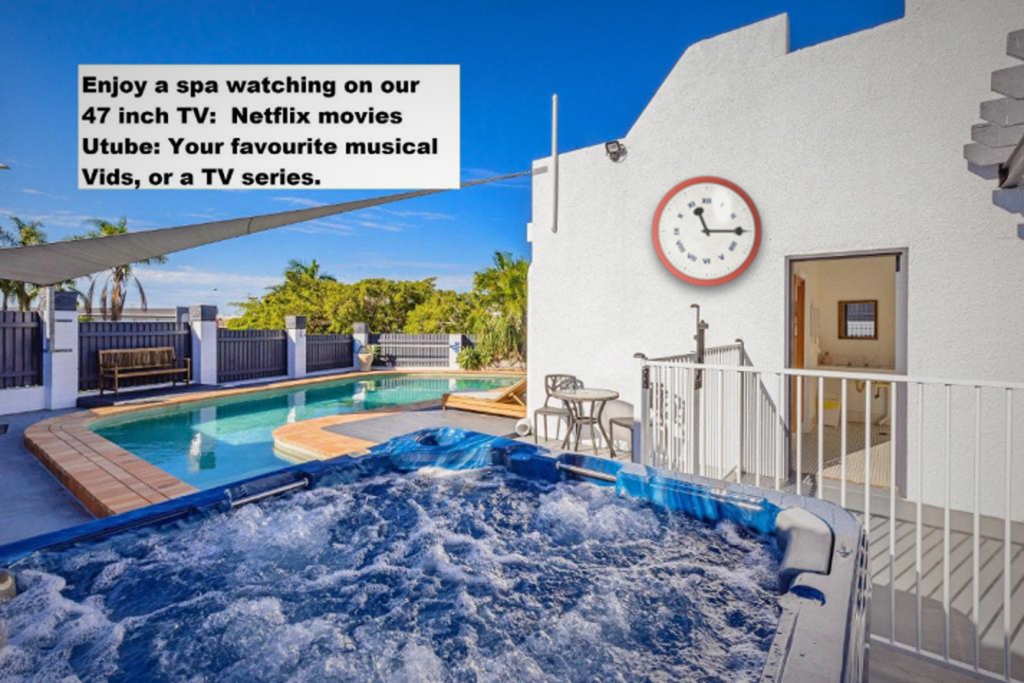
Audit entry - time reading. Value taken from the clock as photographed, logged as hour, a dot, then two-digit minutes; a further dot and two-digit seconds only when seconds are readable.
11.15
